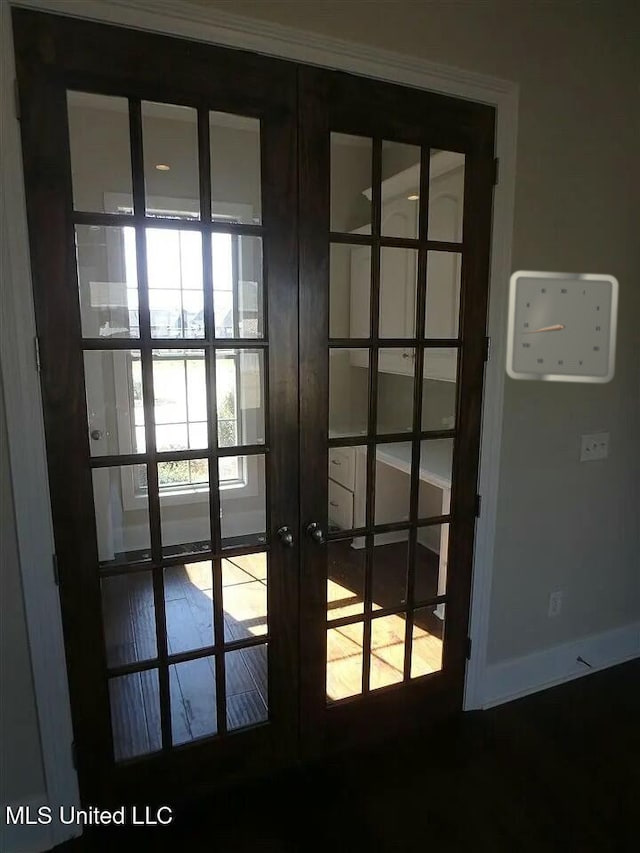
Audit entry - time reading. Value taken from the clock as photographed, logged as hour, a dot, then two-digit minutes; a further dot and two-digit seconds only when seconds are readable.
8.43
